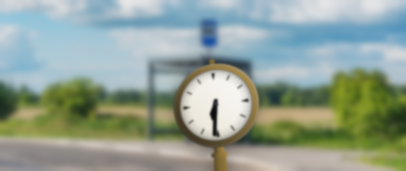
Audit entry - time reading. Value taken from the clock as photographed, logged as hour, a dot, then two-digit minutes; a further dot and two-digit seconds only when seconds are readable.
6.31
